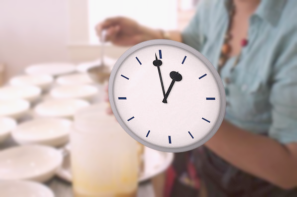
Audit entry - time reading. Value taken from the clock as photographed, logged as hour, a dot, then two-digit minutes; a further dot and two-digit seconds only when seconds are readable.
12.59
